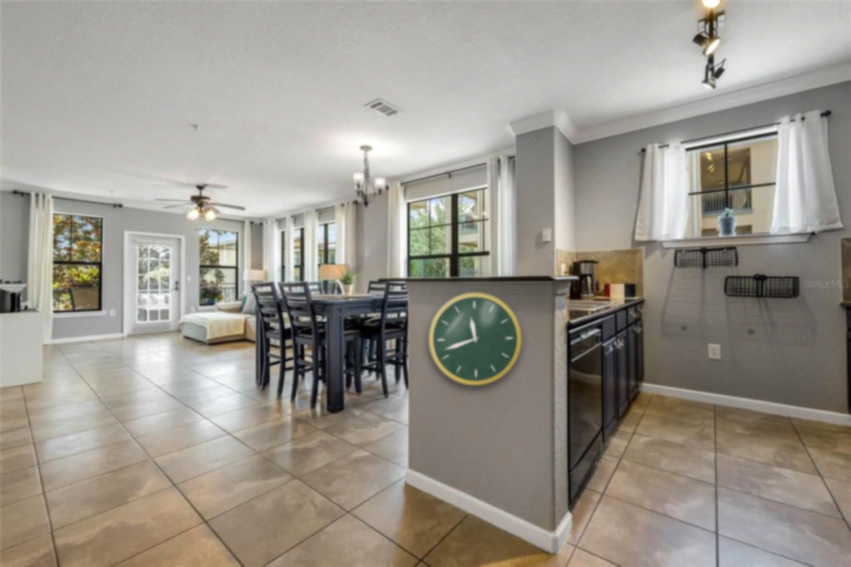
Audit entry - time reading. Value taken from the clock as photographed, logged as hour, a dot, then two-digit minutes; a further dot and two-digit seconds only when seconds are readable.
11.42
